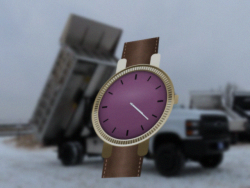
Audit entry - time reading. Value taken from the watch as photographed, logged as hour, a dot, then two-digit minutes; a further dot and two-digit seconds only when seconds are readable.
4.22
